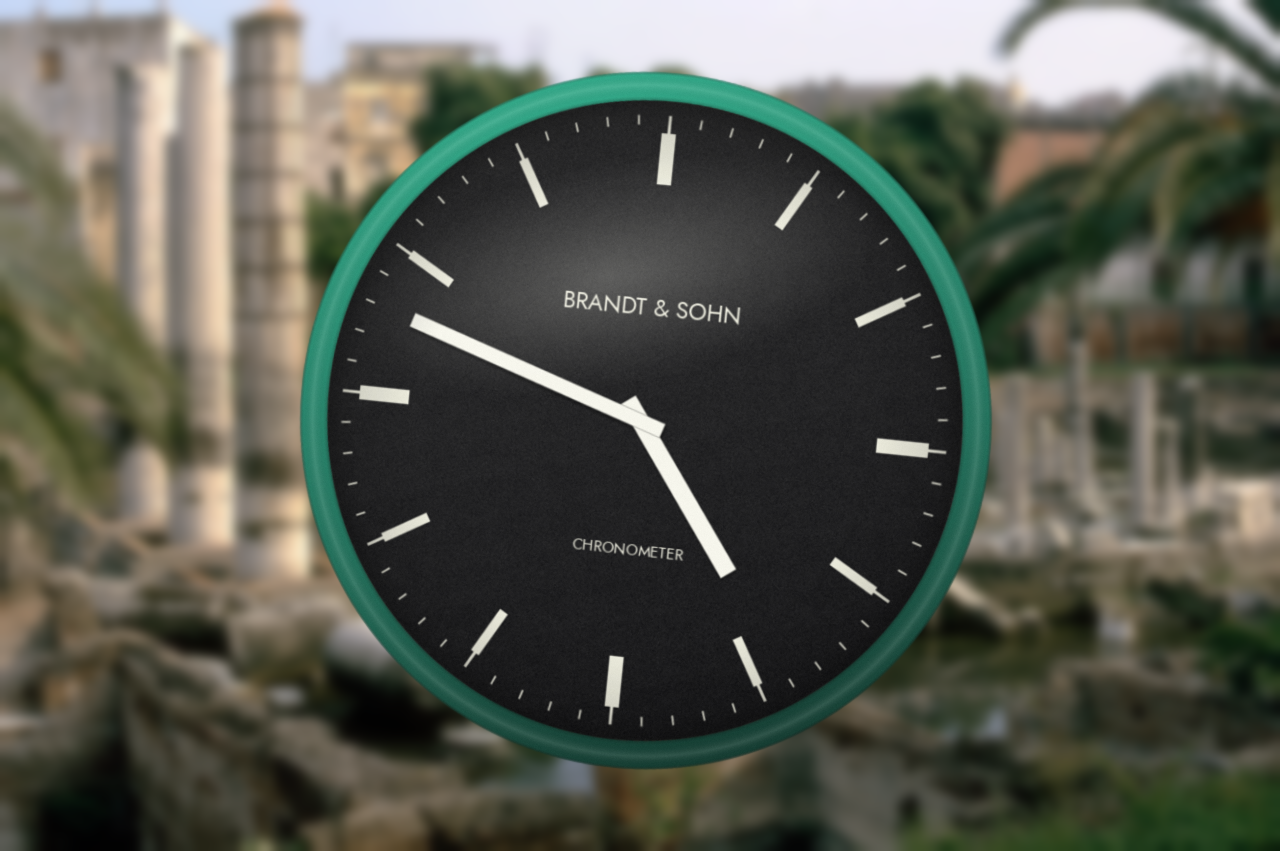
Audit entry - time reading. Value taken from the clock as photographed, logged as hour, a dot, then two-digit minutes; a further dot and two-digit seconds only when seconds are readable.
4.48
